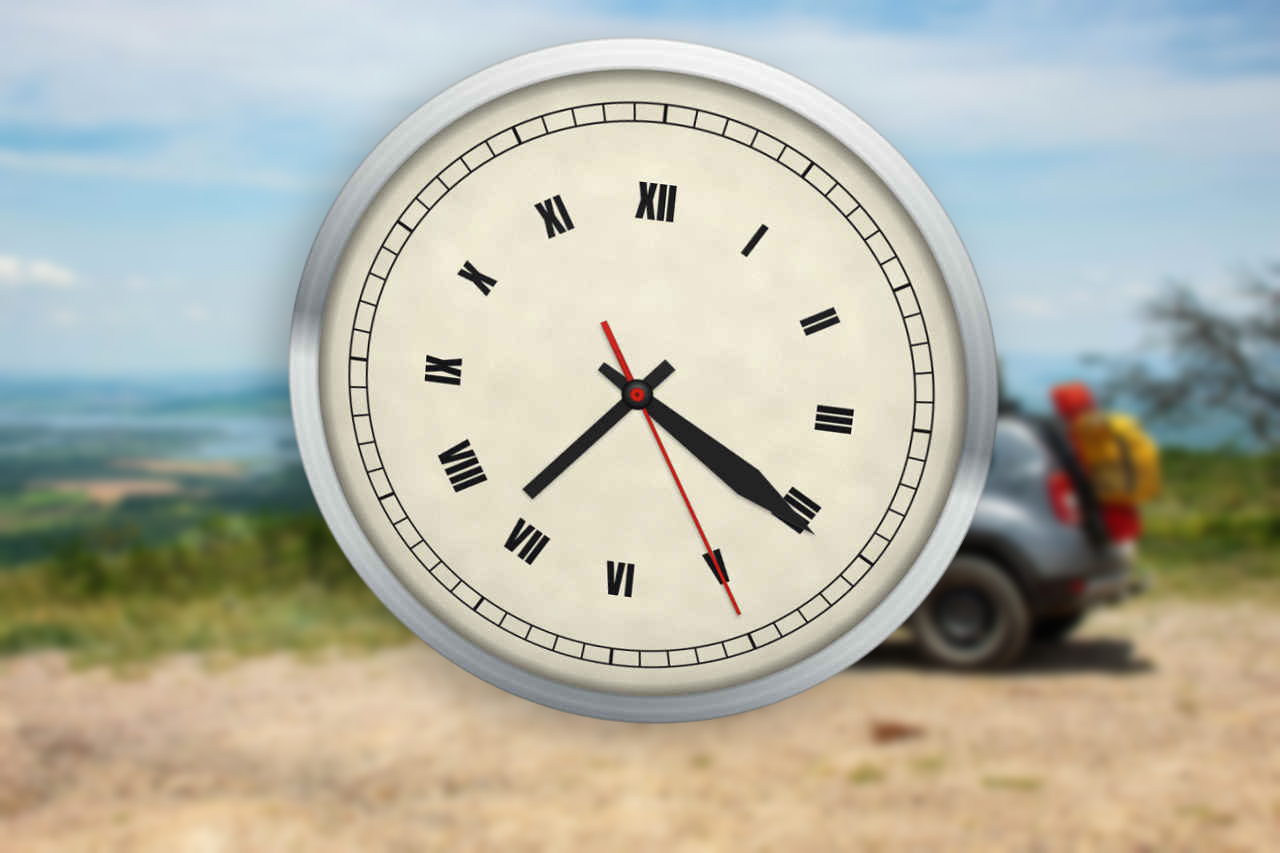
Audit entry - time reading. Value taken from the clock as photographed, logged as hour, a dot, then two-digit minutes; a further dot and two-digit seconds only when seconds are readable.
7.20.25
